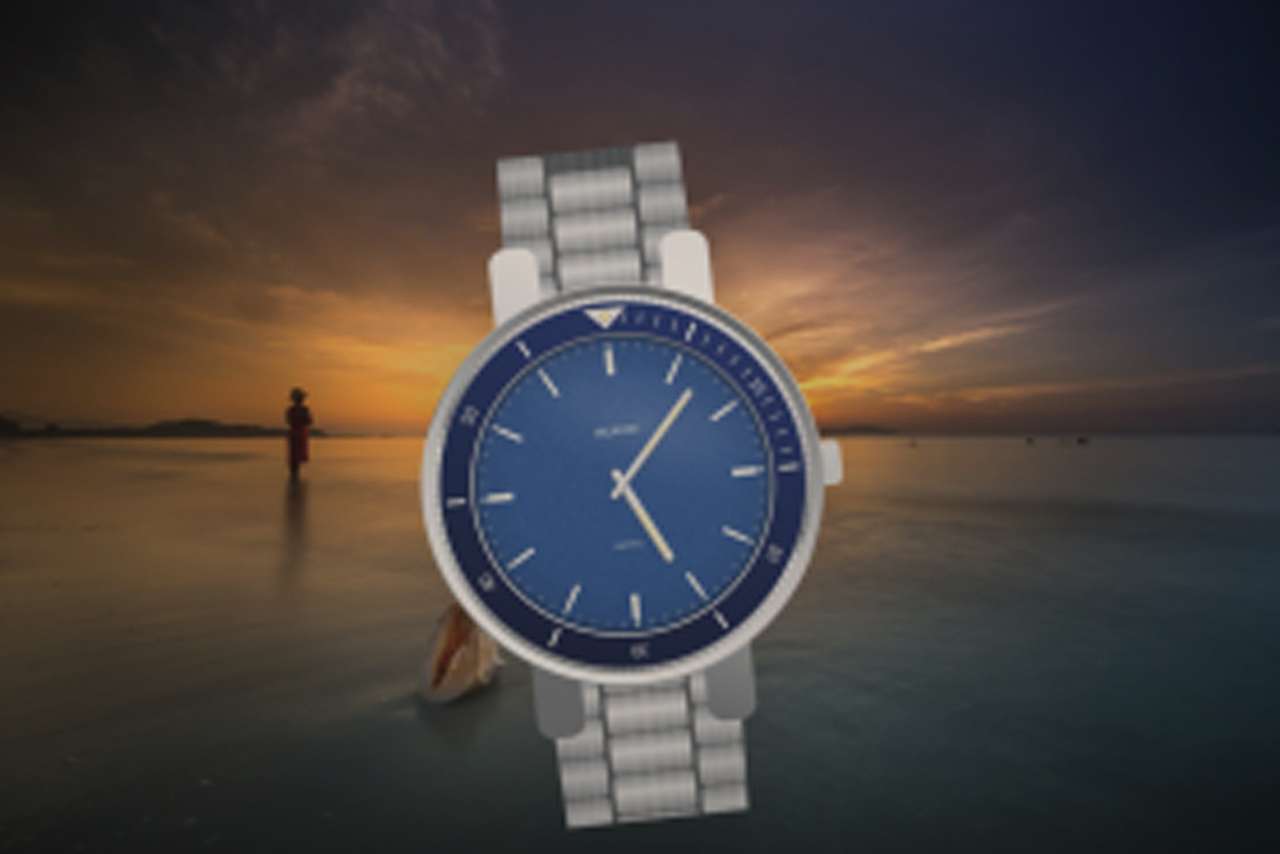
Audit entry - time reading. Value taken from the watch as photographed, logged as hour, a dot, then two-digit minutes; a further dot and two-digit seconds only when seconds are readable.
5.07
